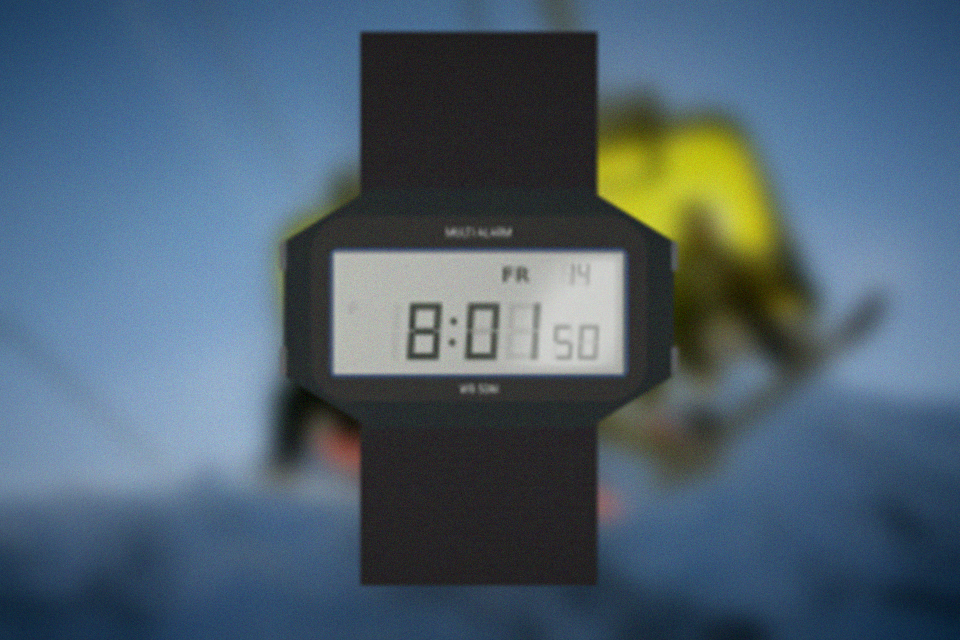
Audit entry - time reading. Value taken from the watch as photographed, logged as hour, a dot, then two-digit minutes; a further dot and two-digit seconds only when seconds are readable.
8.01.50
